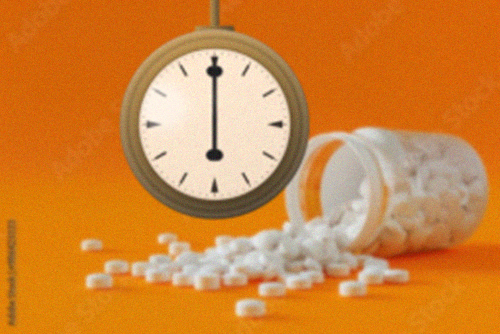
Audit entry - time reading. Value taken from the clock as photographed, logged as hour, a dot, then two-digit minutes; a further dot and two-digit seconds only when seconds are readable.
6.00
